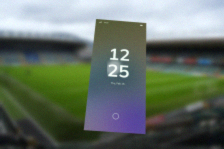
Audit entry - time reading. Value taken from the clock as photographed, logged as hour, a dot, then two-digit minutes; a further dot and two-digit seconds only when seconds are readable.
12.25
